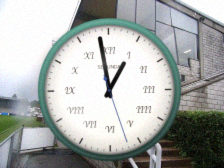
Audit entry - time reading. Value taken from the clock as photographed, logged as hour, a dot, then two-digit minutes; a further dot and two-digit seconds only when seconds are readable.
12.58.27
